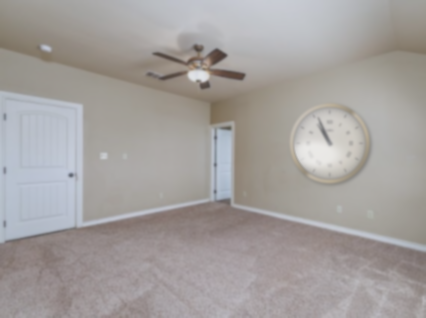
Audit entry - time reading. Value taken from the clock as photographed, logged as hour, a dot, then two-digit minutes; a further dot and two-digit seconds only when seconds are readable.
10.56
